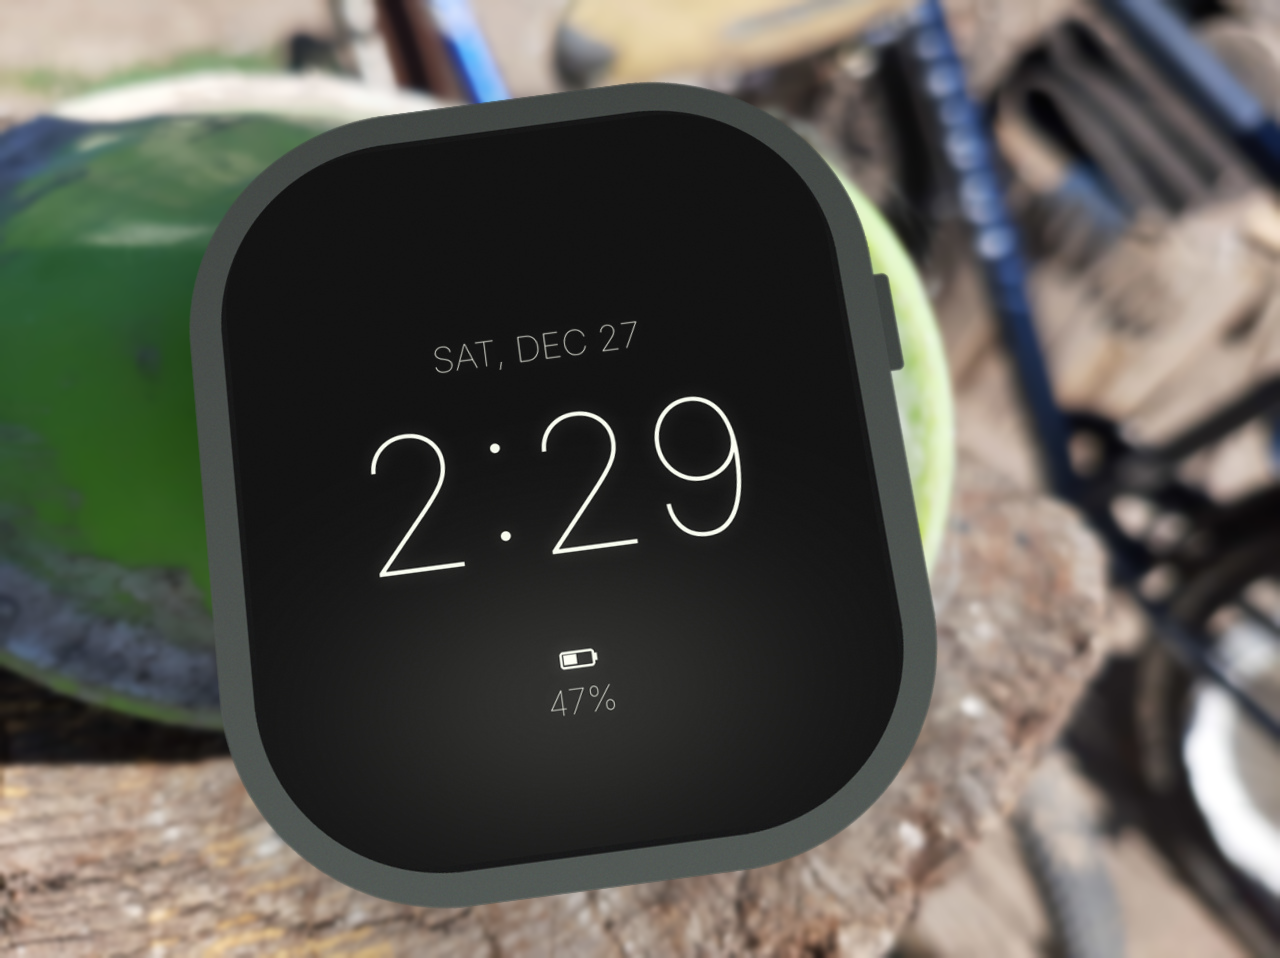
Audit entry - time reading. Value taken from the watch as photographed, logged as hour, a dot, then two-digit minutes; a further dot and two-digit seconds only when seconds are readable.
2.29
